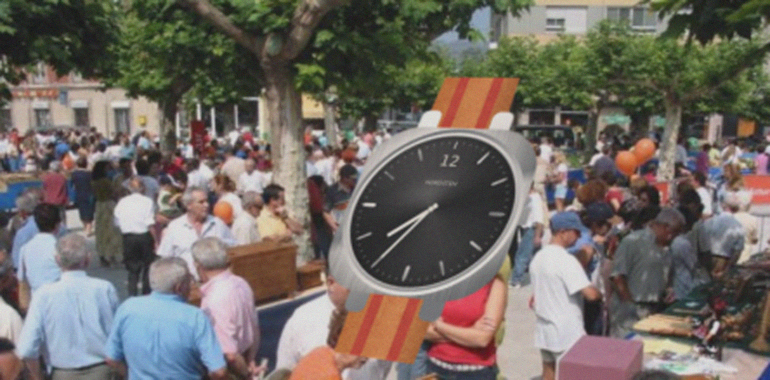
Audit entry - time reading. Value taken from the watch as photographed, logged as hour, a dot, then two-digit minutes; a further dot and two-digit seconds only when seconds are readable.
7.35
